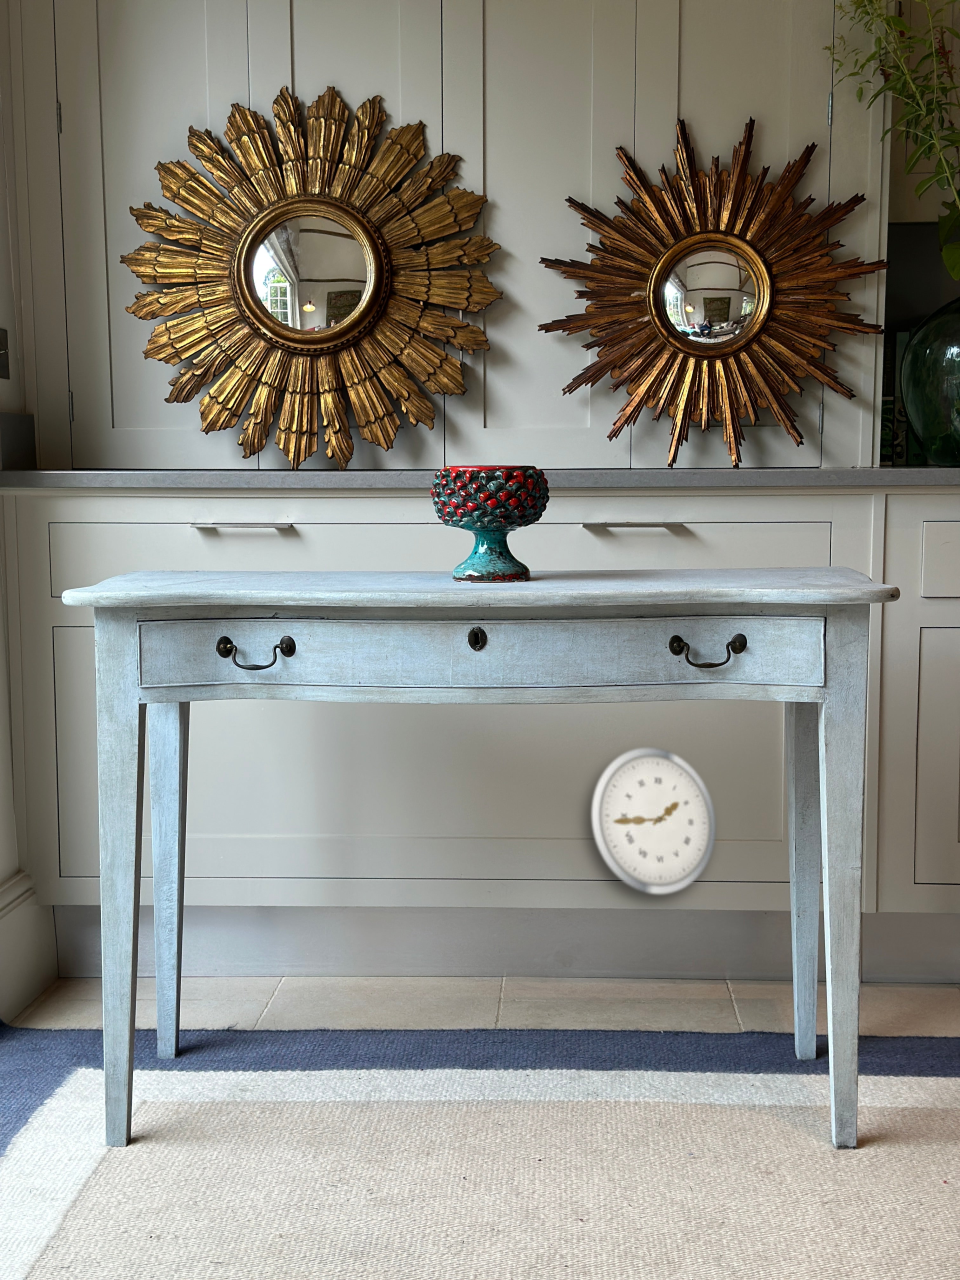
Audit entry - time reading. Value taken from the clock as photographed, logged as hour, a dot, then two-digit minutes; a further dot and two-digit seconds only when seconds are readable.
1.44
